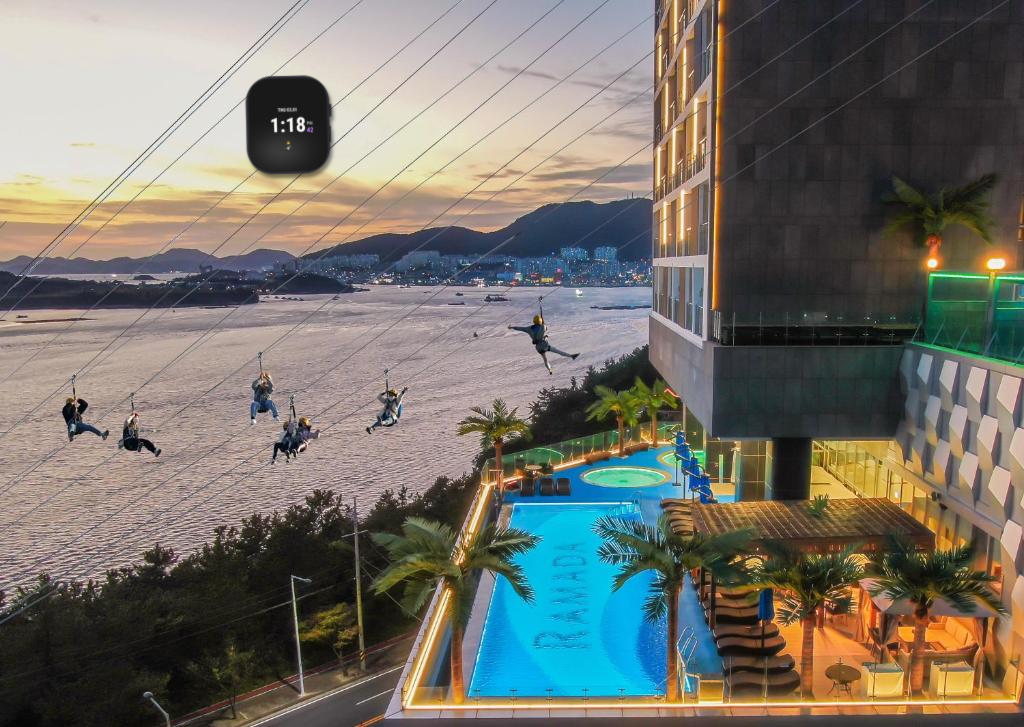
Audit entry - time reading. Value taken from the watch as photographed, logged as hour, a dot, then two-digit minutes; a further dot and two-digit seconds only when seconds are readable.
1.18
